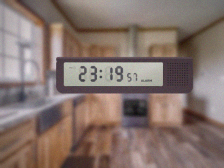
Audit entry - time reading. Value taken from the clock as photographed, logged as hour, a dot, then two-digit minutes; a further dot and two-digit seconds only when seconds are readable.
23.19.57
